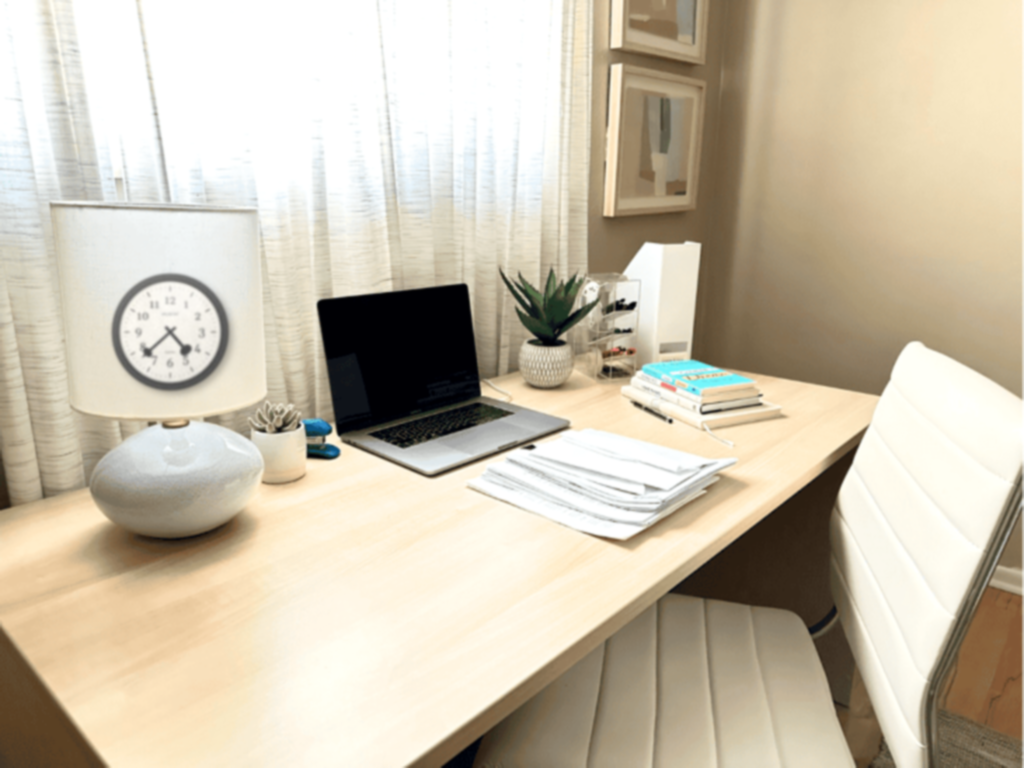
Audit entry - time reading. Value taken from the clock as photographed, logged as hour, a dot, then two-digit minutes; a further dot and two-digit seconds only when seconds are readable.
4.38
